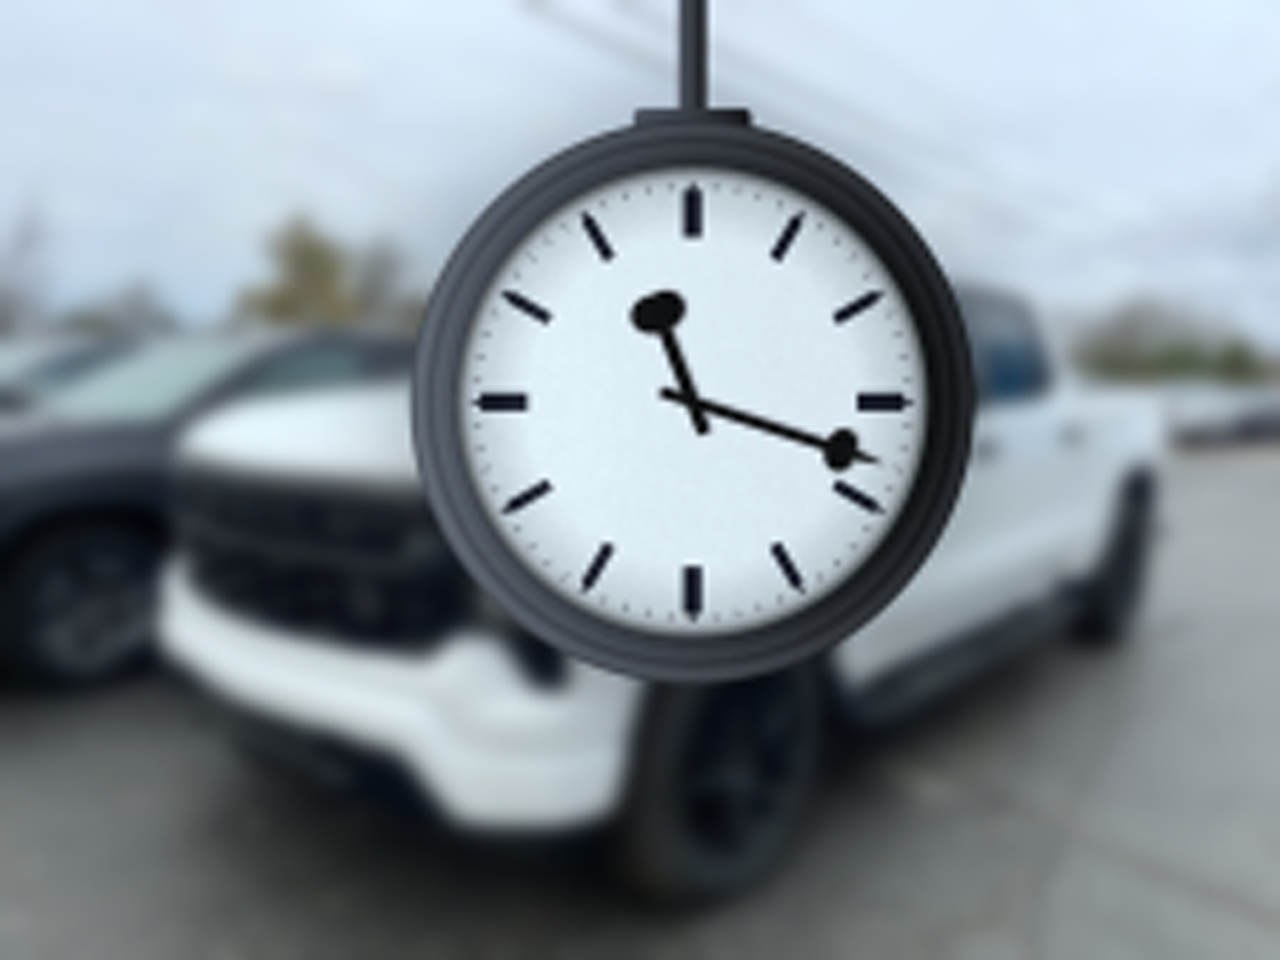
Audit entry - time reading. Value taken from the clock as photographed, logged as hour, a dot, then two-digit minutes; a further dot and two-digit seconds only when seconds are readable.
11.18
